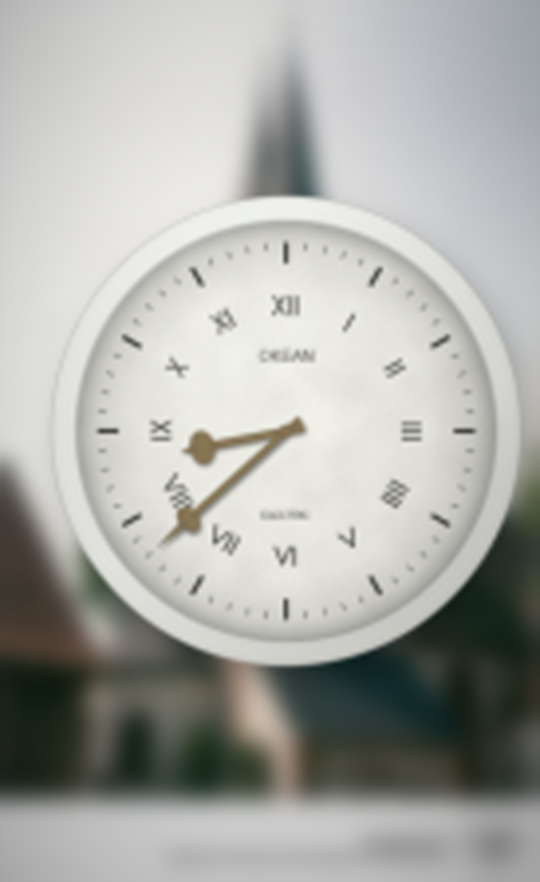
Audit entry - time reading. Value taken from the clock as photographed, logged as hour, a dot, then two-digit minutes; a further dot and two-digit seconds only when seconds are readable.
8.38
